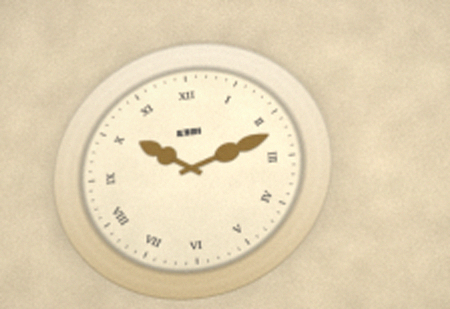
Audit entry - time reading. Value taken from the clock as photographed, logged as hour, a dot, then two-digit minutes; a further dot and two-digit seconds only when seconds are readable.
10.12
